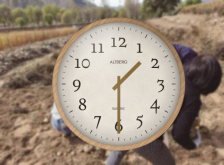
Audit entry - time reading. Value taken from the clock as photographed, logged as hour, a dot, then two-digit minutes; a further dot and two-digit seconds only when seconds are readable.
1.30
